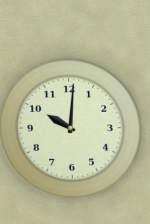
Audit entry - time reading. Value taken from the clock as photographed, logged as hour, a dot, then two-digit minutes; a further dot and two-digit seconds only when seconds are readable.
10.01
